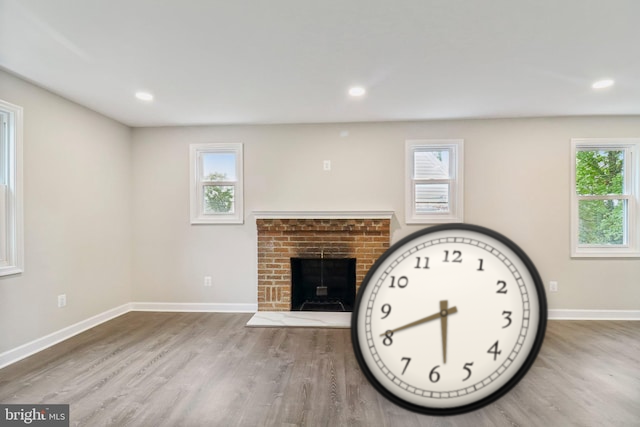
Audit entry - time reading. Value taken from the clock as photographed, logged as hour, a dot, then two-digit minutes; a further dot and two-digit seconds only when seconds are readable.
5.41
